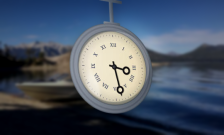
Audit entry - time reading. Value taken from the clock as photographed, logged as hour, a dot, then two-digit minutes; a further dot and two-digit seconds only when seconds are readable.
3.28
